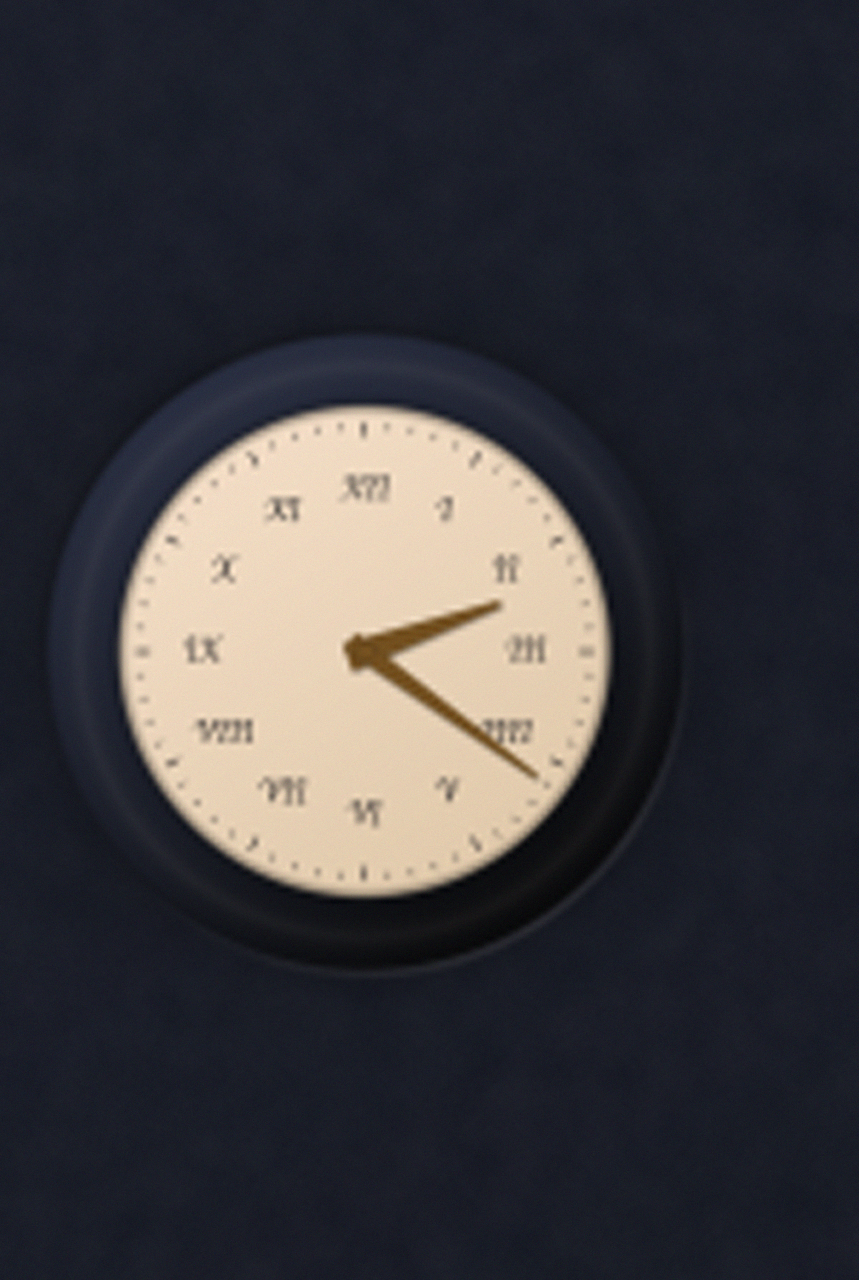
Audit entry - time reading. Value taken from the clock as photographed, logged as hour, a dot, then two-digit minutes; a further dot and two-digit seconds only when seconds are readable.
2.21
